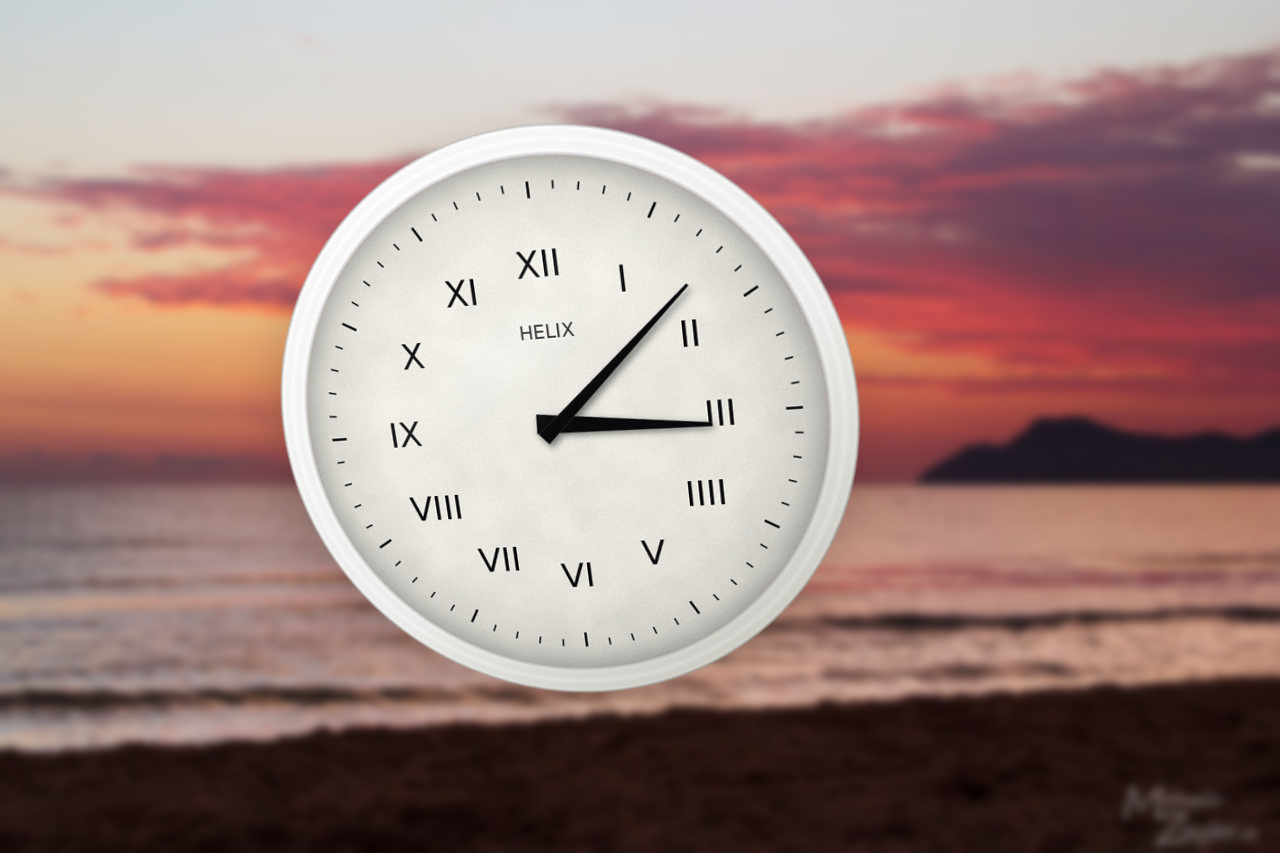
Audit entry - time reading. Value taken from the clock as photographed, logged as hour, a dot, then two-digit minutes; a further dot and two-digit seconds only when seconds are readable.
3.08
